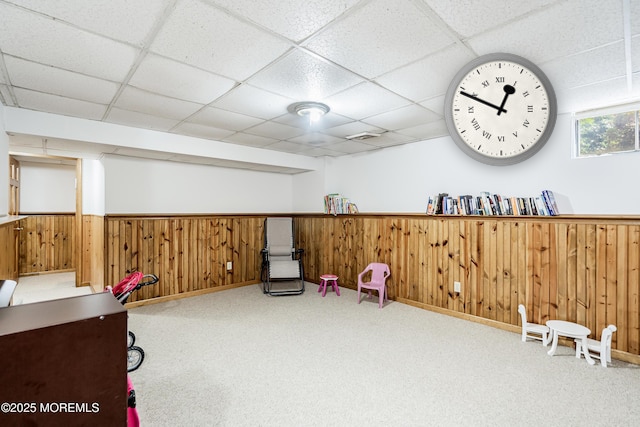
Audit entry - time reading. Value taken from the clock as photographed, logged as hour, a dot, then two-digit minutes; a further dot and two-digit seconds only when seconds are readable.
12.49
